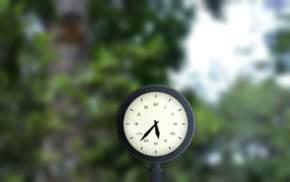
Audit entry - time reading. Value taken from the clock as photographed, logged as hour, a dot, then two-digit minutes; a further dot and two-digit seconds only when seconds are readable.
5.37
